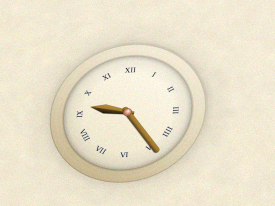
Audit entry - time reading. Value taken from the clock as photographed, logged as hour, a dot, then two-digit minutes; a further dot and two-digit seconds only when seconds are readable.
9.24
